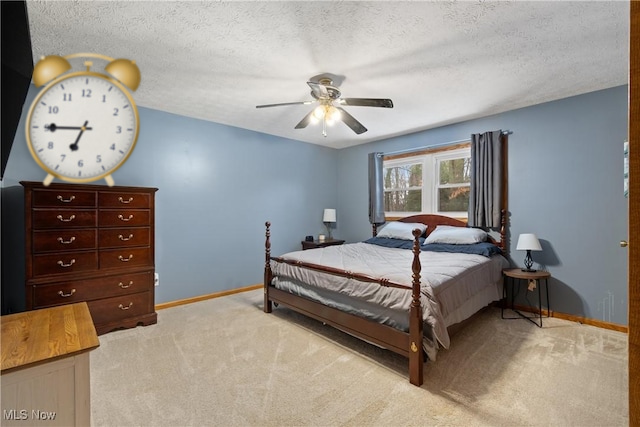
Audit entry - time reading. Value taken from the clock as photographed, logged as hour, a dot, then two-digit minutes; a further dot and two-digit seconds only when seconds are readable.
6.45
